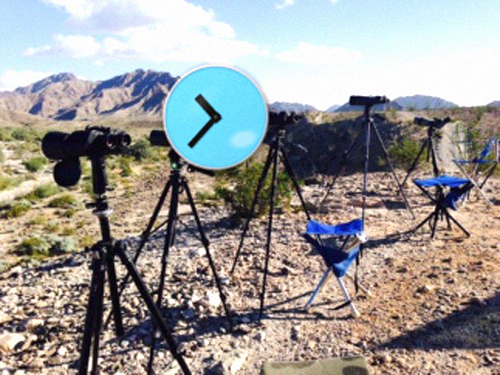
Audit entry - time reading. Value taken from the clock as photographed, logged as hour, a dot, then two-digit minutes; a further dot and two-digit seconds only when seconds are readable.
10.37
